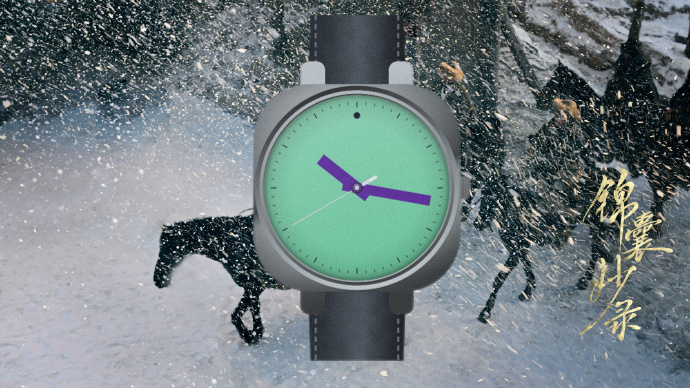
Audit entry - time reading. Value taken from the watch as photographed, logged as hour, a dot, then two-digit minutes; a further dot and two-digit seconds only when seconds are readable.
10.16.40
